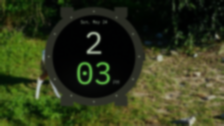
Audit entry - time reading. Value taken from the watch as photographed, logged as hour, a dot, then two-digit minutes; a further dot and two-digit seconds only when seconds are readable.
2.03
